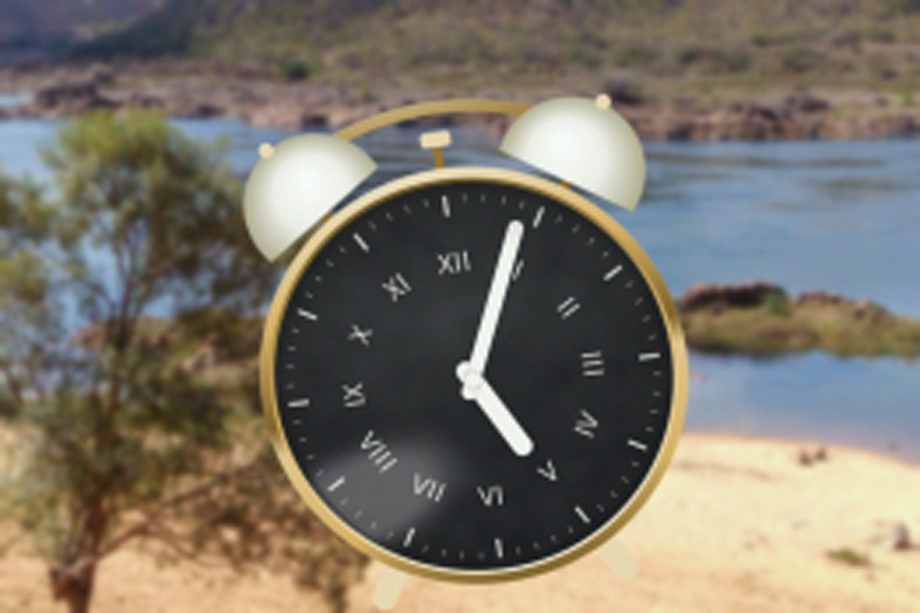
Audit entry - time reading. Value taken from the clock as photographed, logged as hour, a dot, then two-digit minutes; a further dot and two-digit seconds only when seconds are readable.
5.04
